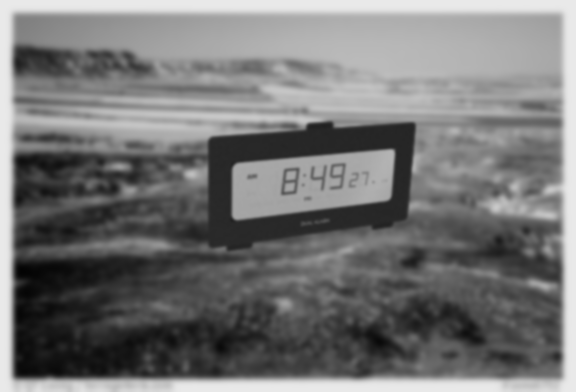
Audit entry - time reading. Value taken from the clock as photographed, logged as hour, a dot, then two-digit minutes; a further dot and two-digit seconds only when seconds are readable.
8.49.27
